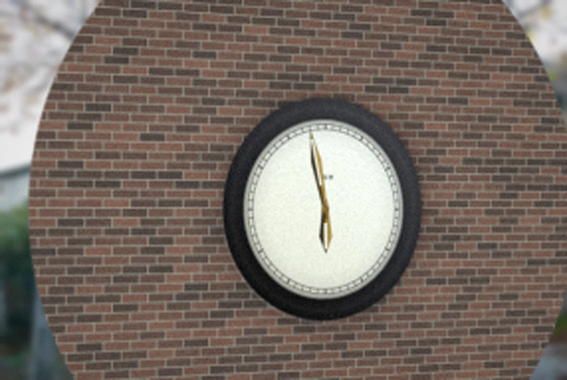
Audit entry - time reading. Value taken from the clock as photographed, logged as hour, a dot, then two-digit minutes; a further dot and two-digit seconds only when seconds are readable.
5.58
